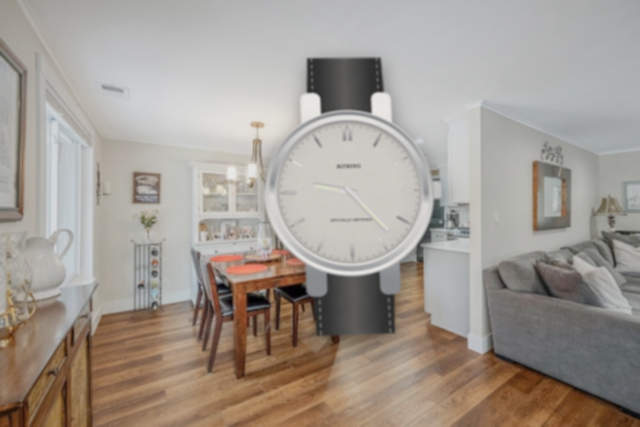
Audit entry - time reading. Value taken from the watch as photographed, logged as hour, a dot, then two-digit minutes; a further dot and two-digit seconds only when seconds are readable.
9.23
